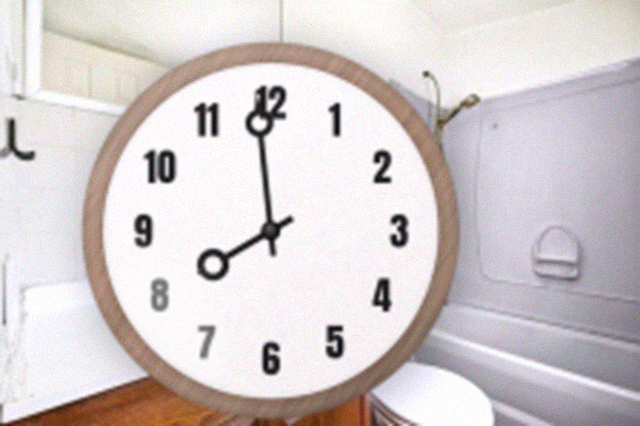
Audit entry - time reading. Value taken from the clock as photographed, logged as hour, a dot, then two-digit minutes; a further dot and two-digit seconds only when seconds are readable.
7.59
